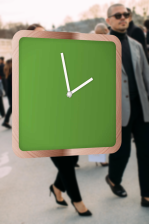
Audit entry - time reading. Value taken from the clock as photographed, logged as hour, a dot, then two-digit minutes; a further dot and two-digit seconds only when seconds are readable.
1.58
